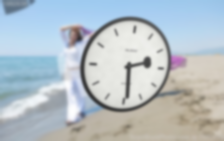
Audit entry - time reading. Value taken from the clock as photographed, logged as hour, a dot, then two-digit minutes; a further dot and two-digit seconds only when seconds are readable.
2.29
